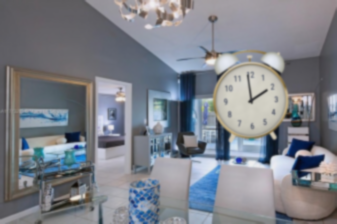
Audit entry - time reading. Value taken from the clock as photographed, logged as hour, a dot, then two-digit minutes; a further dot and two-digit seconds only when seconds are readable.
1.59
